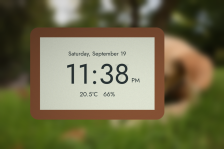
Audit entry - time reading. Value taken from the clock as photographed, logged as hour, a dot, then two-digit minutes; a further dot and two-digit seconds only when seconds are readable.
11.38
